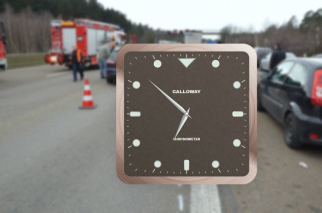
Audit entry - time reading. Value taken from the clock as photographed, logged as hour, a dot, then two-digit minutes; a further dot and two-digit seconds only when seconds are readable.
6.52
